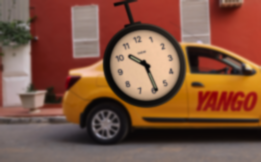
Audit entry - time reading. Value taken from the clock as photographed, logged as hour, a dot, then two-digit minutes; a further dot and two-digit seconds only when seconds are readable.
10.29
